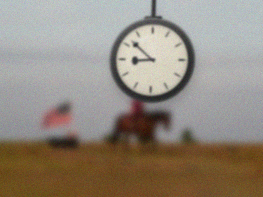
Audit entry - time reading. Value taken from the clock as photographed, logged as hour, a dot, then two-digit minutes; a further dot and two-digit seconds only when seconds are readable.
8.52
